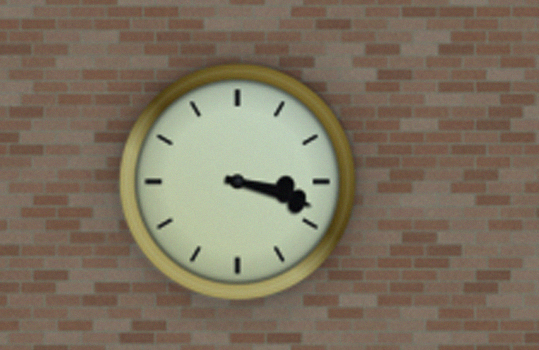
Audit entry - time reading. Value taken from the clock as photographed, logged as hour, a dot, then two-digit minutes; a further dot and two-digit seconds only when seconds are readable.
3.18
